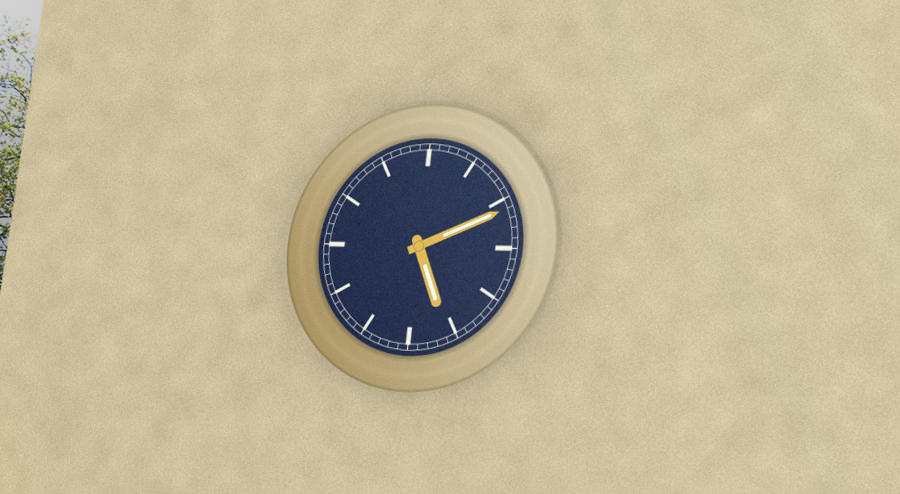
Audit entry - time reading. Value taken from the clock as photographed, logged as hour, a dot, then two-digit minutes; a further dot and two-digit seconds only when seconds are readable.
5.11
